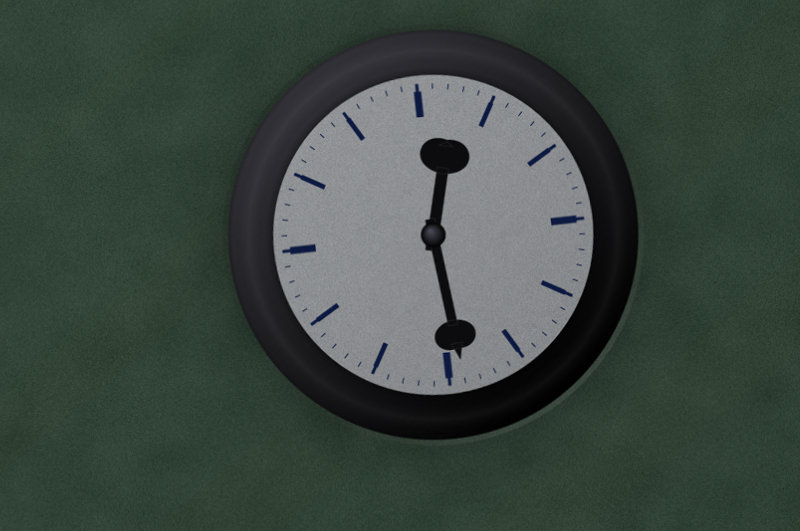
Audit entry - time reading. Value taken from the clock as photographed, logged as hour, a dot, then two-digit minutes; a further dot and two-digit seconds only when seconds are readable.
12.29
